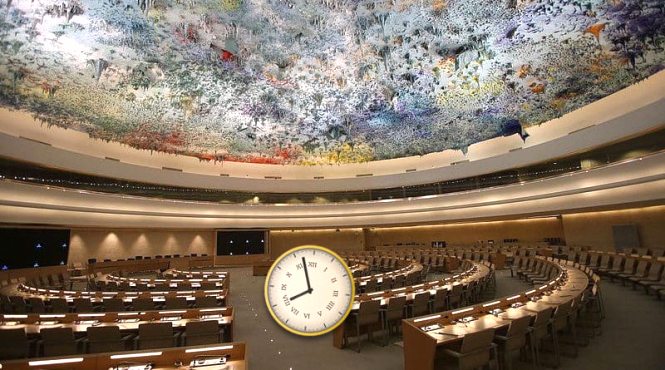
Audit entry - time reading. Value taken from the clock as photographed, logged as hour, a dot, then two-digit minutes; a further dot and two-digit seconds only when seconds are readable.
7.57
